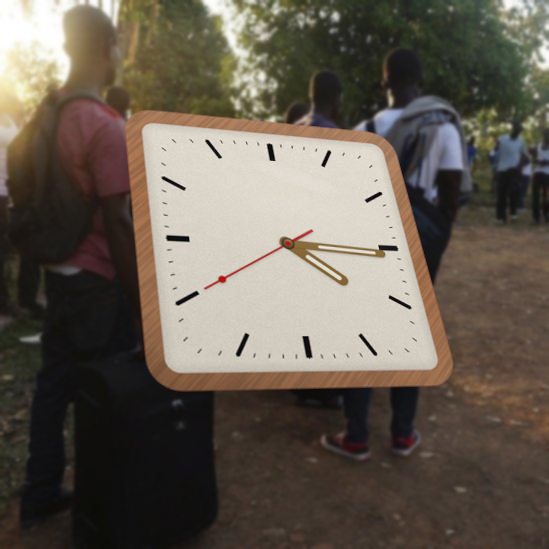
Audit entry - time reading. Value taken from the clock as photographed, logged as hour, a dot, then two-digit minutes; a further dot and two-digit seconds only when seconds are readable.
4.15.40
